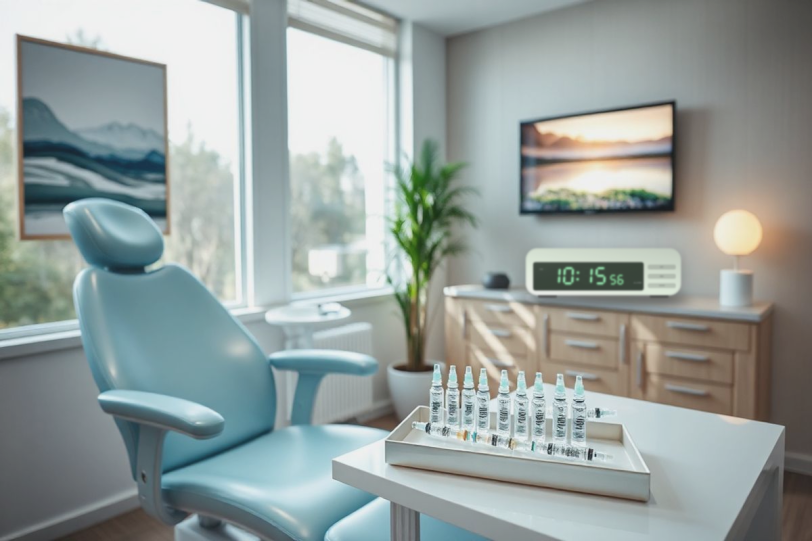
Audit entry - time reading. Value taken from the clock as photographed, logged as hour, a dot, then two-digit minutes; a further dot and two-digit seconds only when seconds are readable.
10.15
